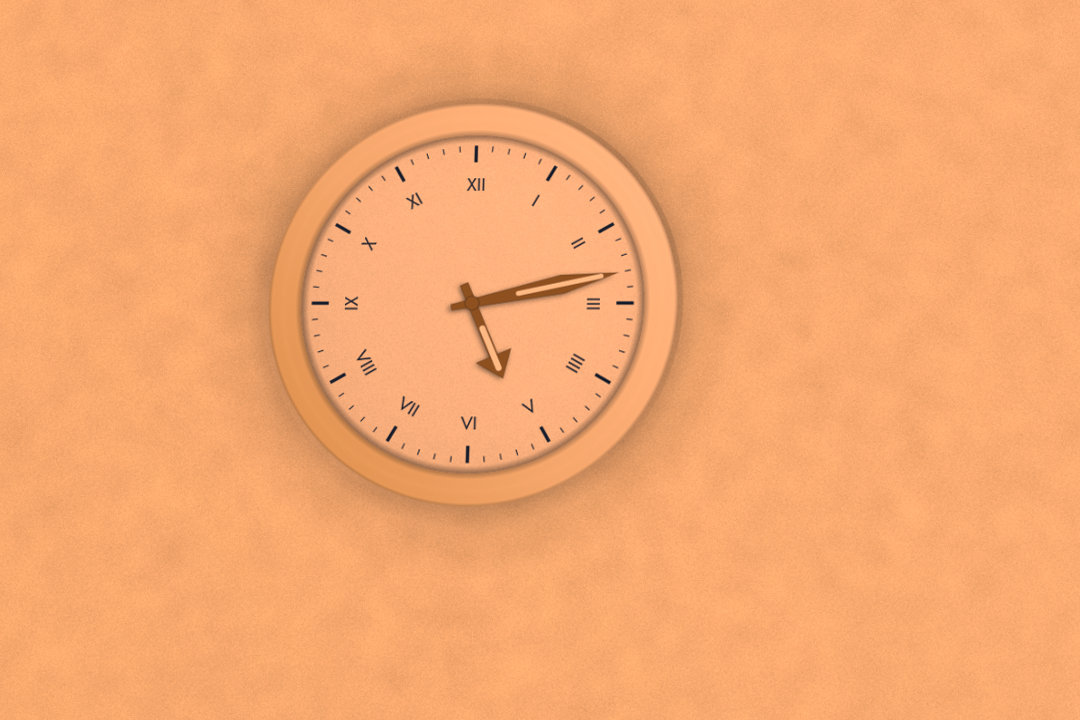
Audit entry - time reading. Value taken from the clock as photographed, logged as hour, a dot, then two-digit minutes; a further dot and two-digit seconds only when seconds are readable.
5.13
